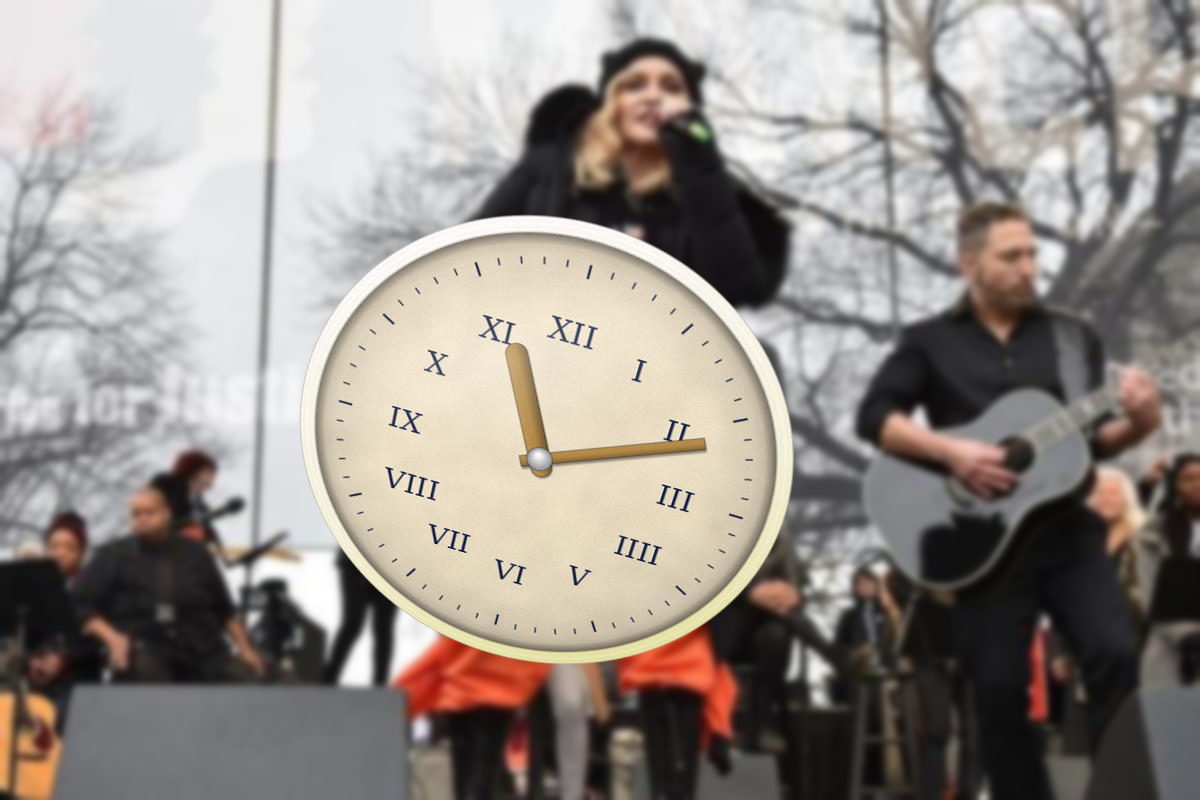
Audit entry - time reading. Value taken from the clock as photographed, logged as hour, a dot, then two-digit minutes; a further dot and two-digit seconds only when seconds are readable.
11.11
